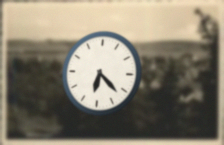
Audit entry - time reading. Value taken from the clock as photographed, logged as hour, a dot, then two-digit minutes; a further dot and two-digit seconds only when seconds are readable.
6.22
